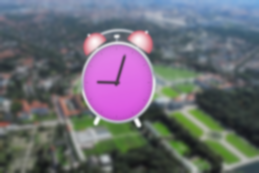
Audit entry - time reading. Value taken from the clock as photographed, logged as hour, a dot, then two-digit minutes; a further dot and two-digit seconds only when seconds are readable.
9.03
